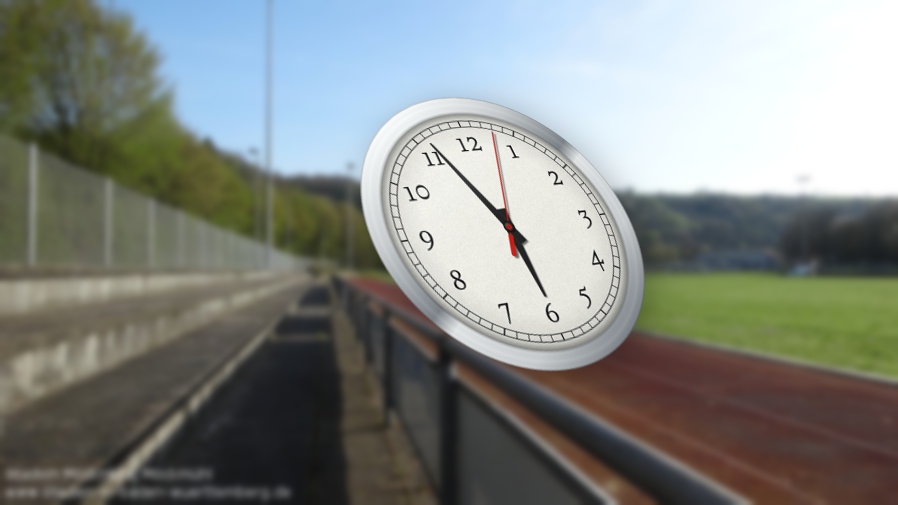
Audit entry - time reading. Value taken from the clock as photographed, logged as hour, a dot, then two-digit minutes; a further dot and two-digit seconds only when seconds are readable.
5.56.03
